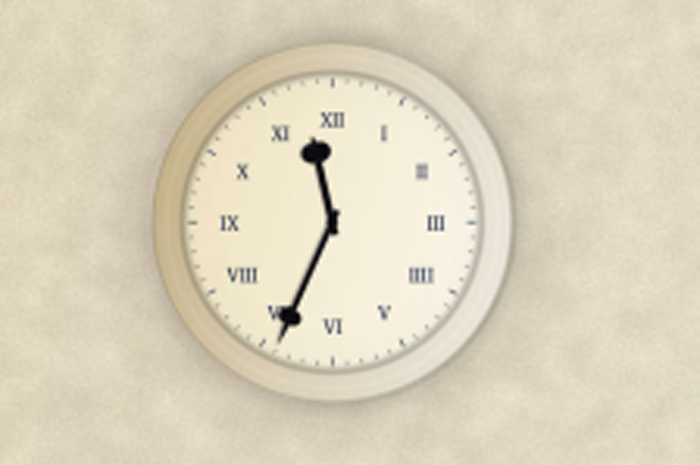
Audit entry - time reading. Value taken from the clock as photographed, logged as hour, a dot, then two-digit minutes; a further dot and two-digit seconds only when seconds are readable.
11.34
